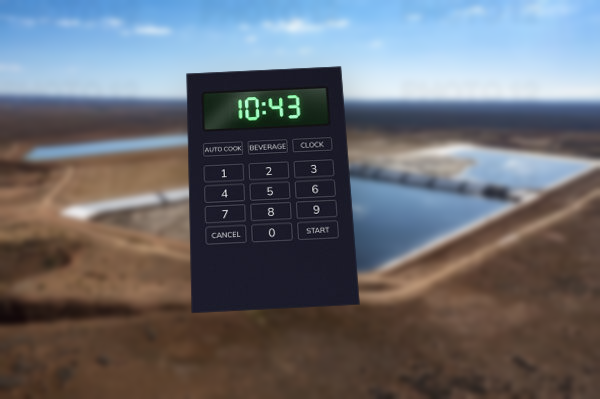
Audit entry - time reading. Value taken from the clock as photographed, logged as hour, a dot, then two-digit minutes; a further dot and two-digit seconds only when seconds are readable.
10.43
